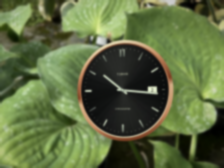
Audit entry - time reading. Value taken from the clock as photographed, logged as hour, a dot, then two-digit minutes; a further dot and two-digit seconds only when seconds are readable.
10.16
